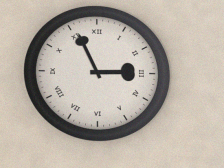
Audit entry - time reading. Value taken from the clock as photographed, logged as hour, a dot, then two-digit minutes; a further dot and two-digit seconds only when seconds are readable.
2.56
